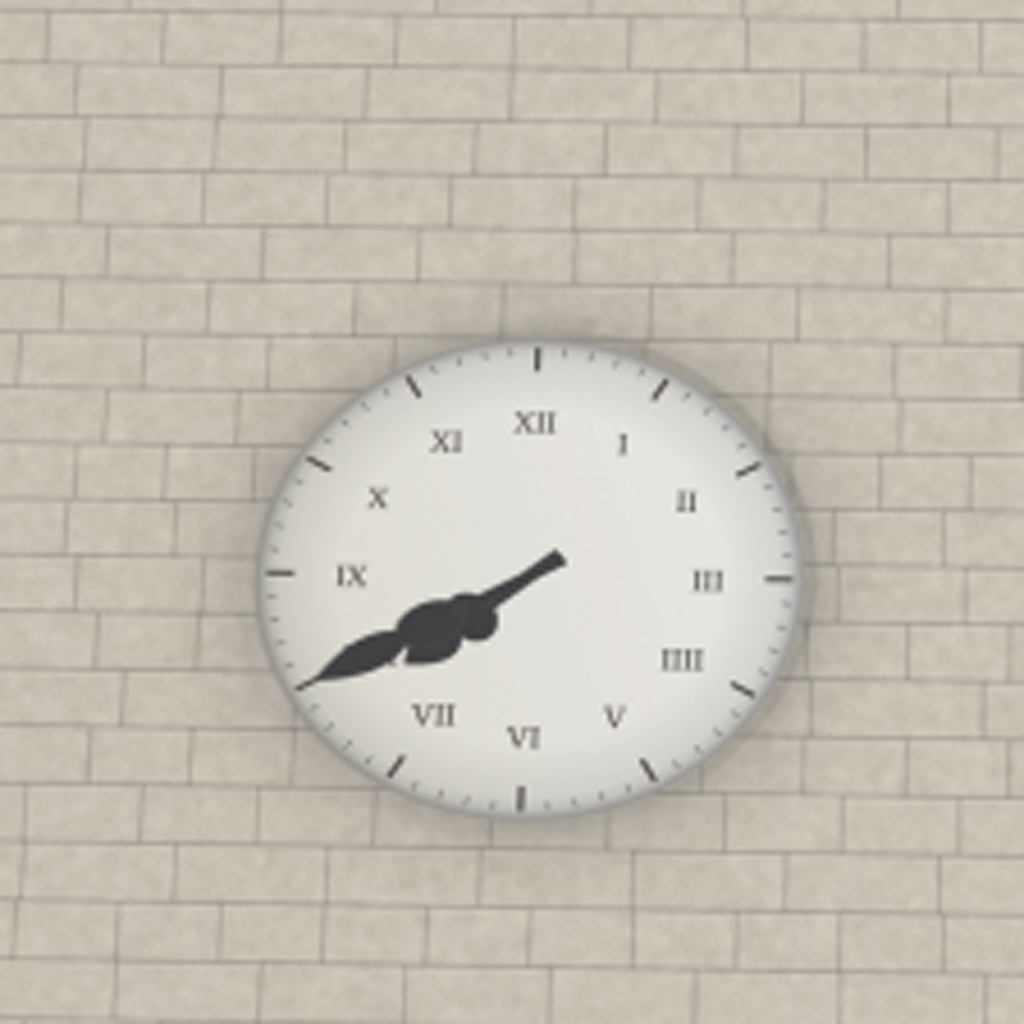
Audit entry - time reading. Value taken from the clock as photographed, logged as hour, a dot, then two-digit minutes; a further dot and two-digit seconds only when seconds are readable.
7.40
